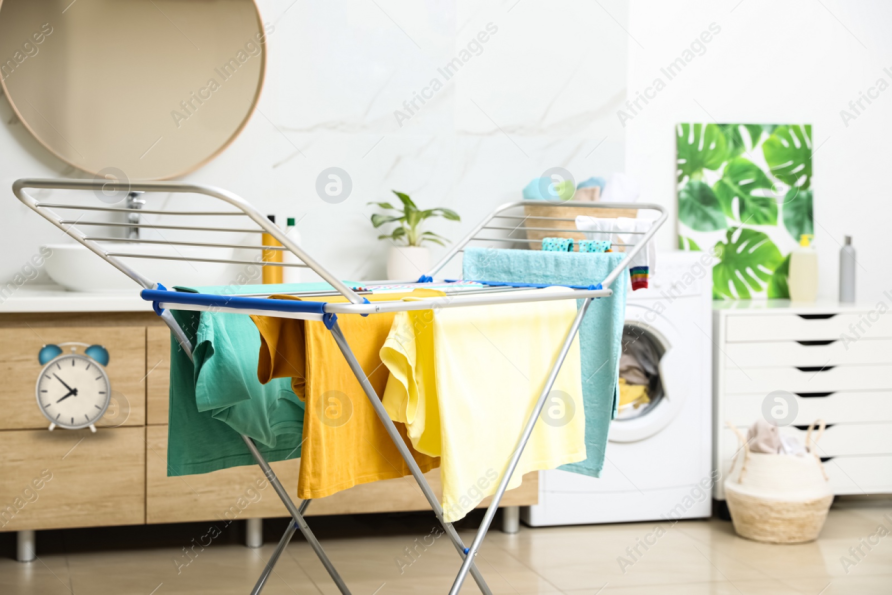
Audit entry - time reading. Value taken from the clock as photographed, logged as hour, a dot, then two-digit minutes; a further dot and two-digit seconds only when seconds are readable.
7.52
